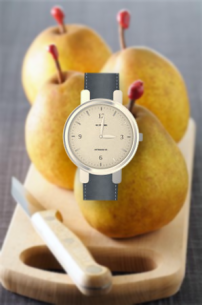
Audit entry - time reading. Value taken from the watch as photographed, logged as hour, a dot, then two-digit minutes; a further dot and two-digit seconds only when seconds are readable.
3.01
